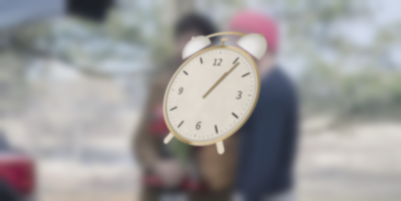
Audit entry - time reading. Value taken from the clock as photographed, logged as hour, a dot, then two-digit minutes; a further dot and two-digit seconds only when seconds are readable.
1.06
